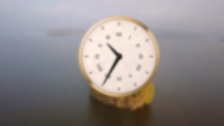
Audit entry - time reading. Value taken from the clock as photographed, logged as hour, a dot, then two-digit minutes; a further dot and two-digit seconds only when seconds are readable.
10.35
